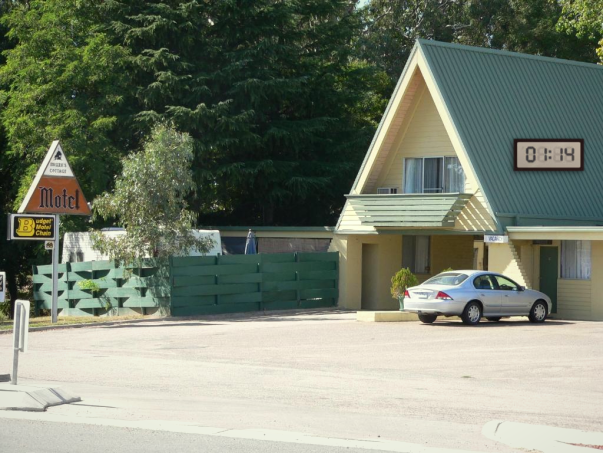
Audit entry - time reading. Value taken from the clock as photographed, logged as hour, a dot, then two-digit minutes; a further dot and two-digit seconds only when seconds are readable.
1.14
